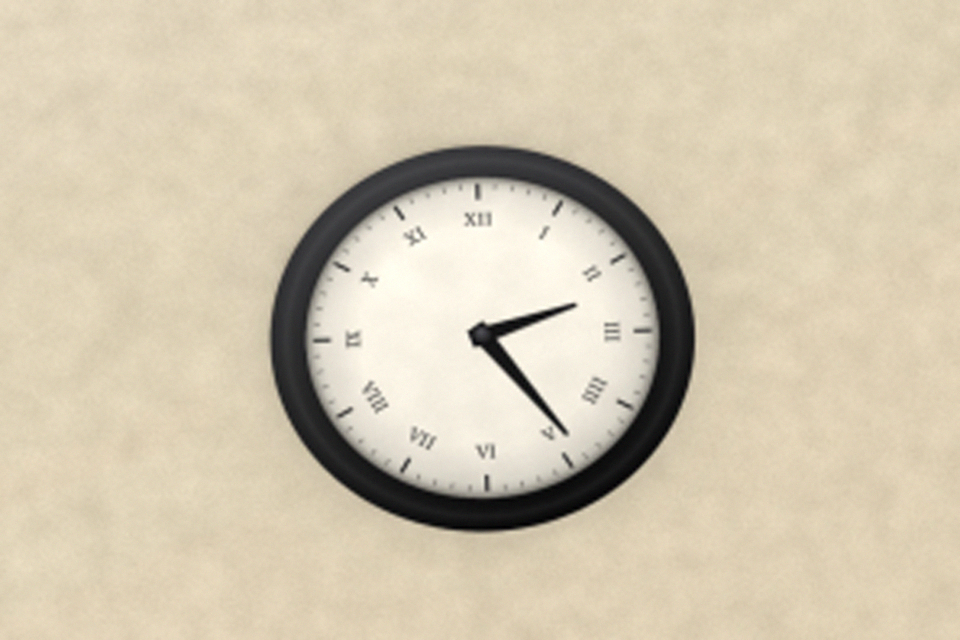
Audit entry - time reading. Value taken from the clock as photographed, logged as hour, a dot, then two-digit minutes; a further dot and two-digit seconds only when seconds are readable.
2.24
